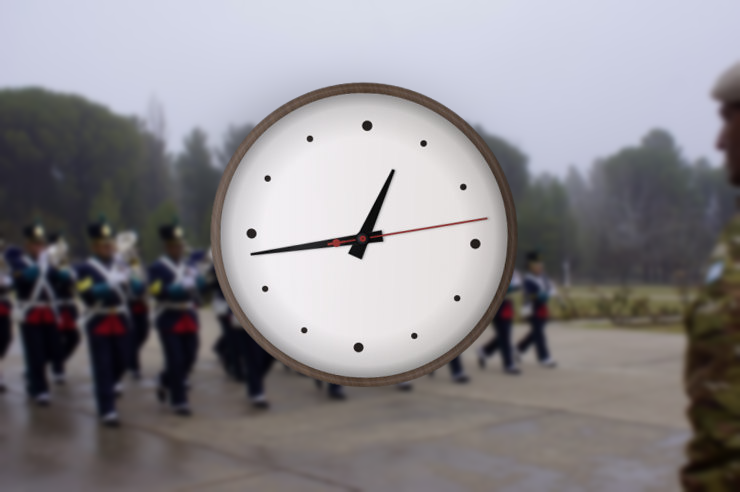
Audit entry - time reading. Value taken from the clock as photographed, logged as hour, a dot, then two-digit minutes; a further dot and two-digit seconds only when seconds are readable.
12.43.13
